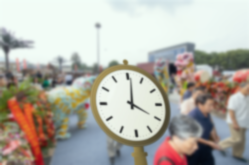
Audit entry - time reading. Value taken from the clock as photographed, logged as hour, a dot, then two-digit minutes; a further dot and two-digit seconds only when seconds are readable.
4.01
